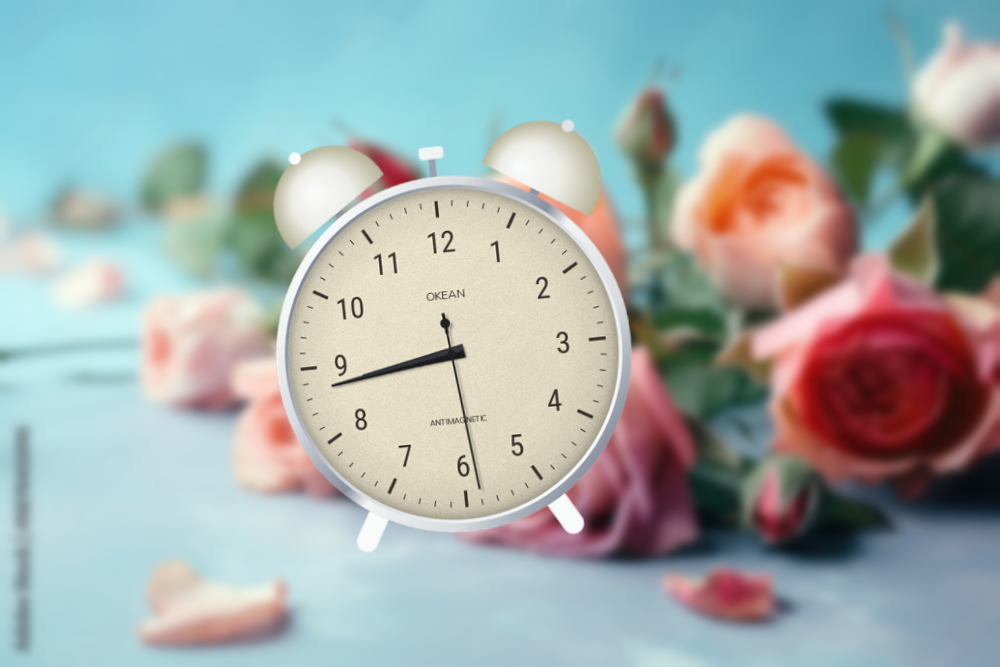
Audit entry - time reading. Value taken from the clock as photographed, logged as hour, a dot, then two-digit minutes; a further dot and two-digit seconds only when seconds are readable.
8.43.29
